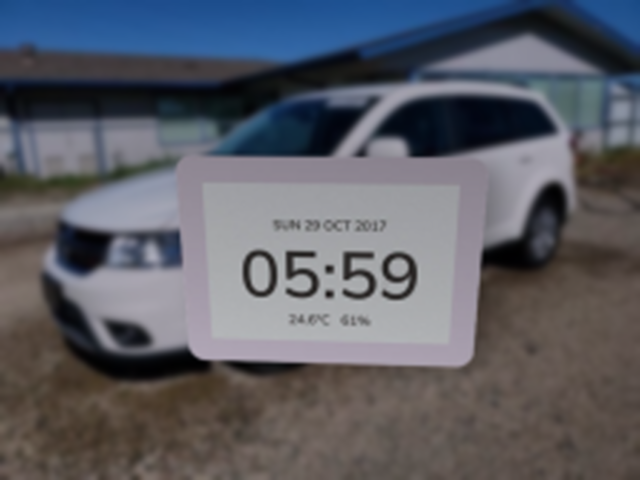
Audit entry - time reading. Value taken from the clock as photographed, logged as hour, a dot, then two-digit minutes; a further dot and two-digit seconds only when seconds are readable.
5.59
